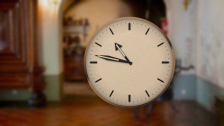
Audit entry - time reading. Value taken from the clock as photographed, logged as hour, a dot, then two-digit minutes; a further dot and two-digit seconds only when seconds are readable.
10.47
